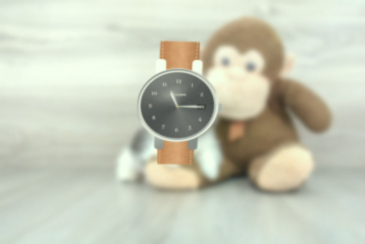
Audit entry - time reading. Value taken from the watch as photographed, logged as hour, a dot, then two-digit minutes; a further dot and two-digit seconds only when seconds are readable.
11.15
